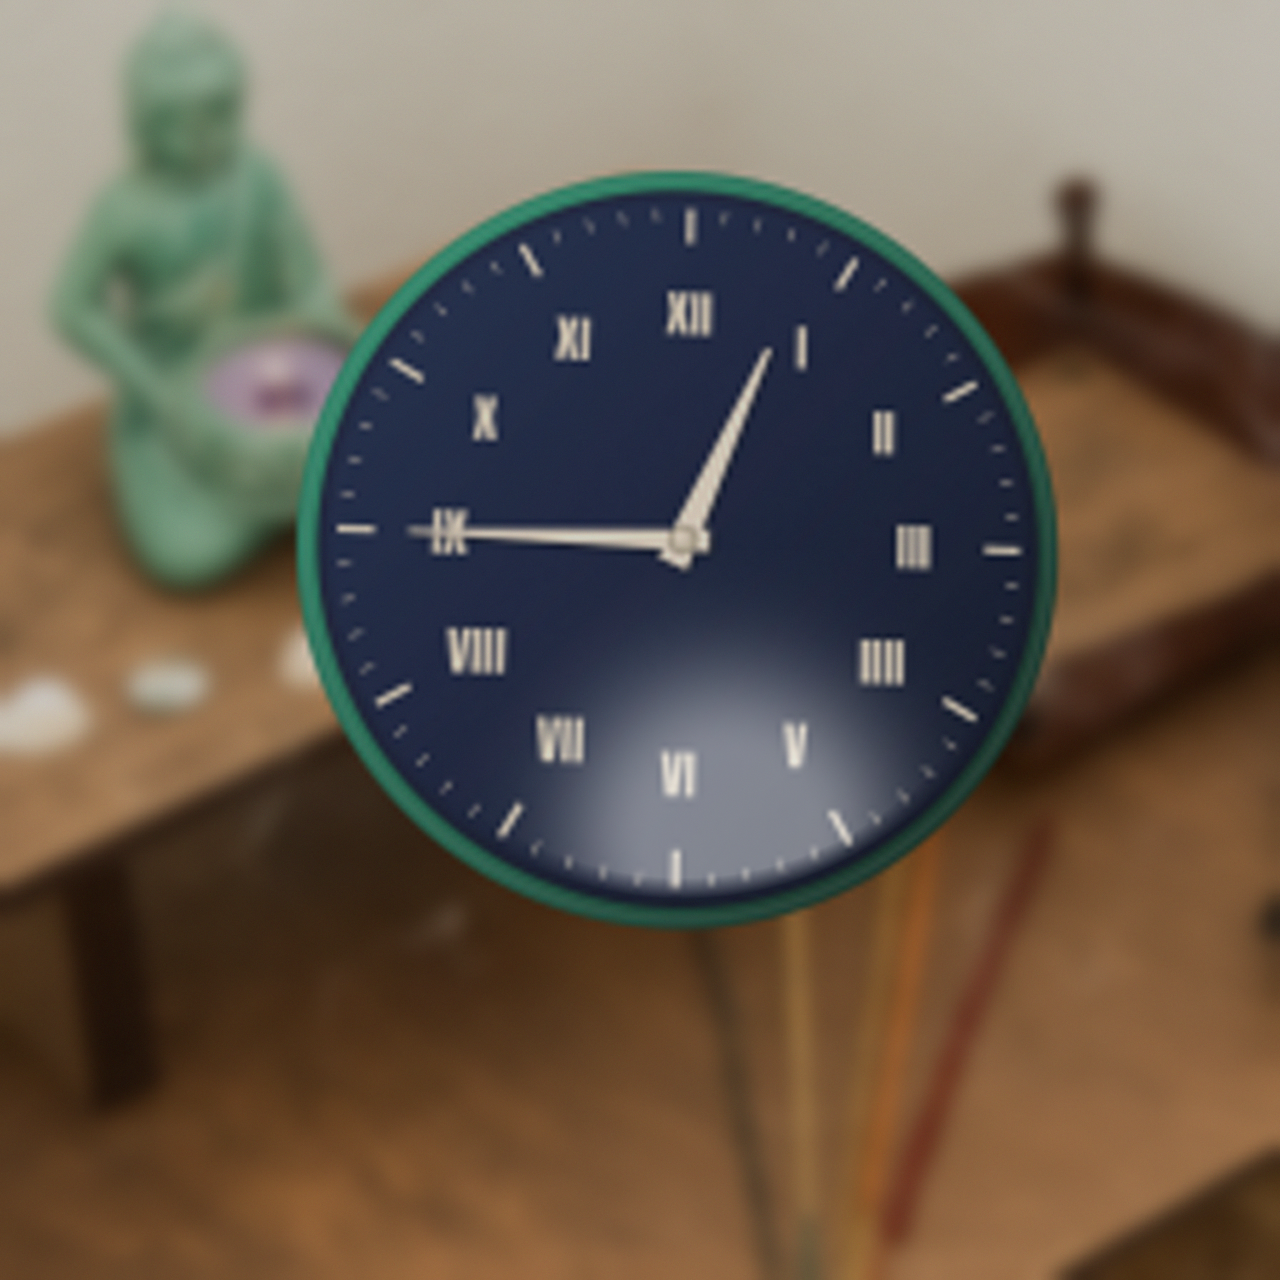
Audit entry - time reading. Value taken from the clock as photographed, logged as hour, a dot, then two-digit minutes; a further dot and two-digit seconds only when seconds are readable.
12.45
